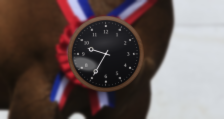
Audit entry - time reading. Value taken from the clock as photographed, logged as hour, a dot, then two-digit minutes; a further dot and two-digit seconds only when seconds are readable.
9.35
